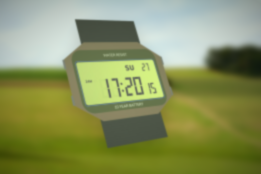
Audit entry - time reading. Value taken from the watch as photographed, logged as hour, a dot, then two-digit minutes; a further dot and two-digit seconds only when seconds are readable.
17.20.15
